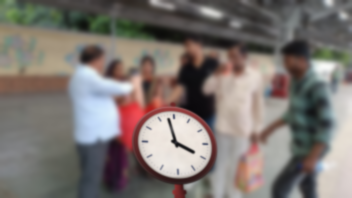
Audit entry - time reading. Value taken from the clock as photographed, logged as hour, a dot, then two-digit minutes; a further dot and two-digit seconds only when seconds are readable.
3.58
